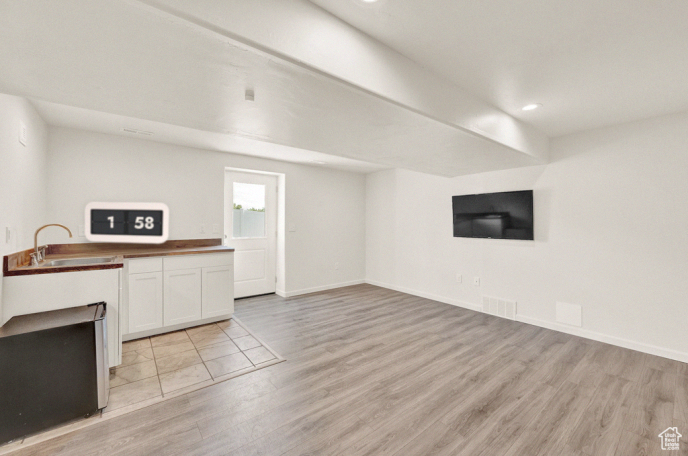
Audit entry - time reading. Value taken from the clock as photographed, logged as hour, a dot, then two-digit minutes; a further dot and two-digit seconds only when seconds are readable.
1.58
